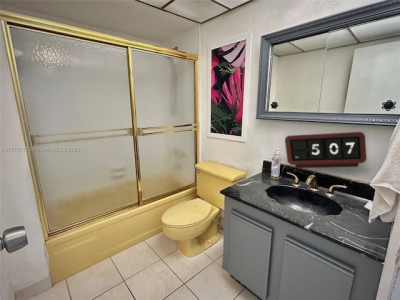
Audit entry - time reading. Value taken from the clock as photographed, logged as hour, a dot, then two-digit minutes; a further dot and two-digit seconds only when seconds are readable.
5.07
